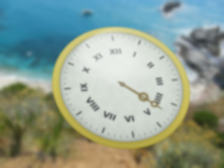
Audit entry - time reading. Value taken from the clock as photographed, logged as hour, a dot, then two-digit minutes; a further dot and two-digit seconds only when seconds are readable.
4.22
